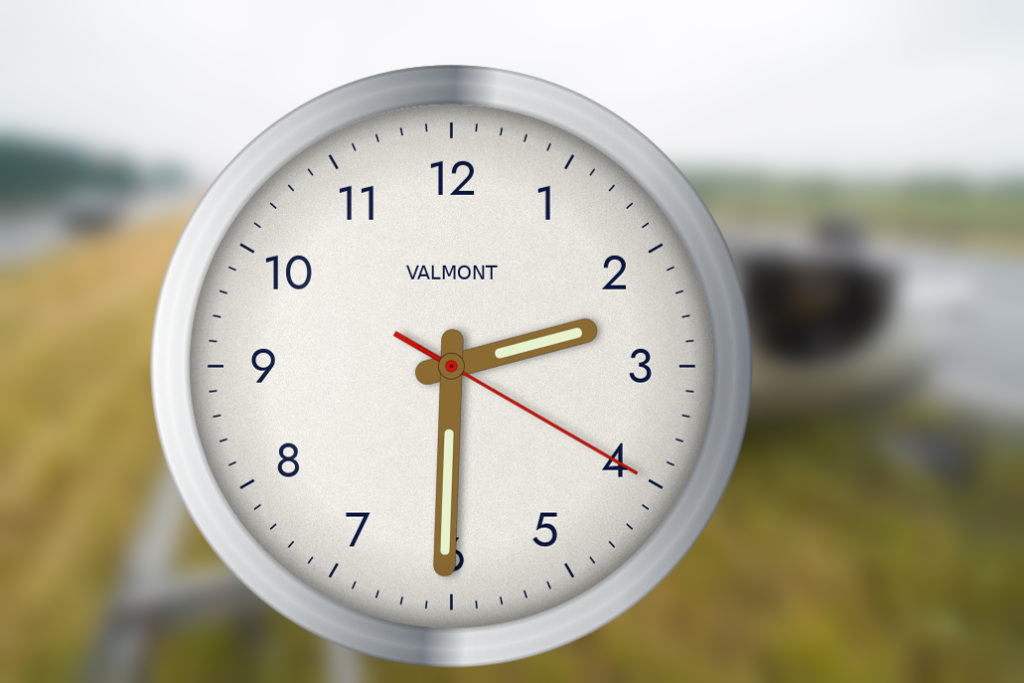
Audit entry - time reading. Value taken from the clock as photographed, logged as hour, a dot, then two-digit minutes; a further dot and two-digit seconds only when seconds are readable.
2.30.20
